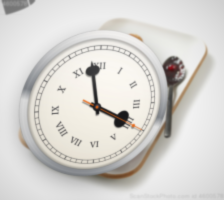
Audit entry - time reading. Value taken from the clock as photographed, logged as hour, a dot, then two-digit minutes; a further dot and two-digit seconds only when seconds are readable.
3.58.20
